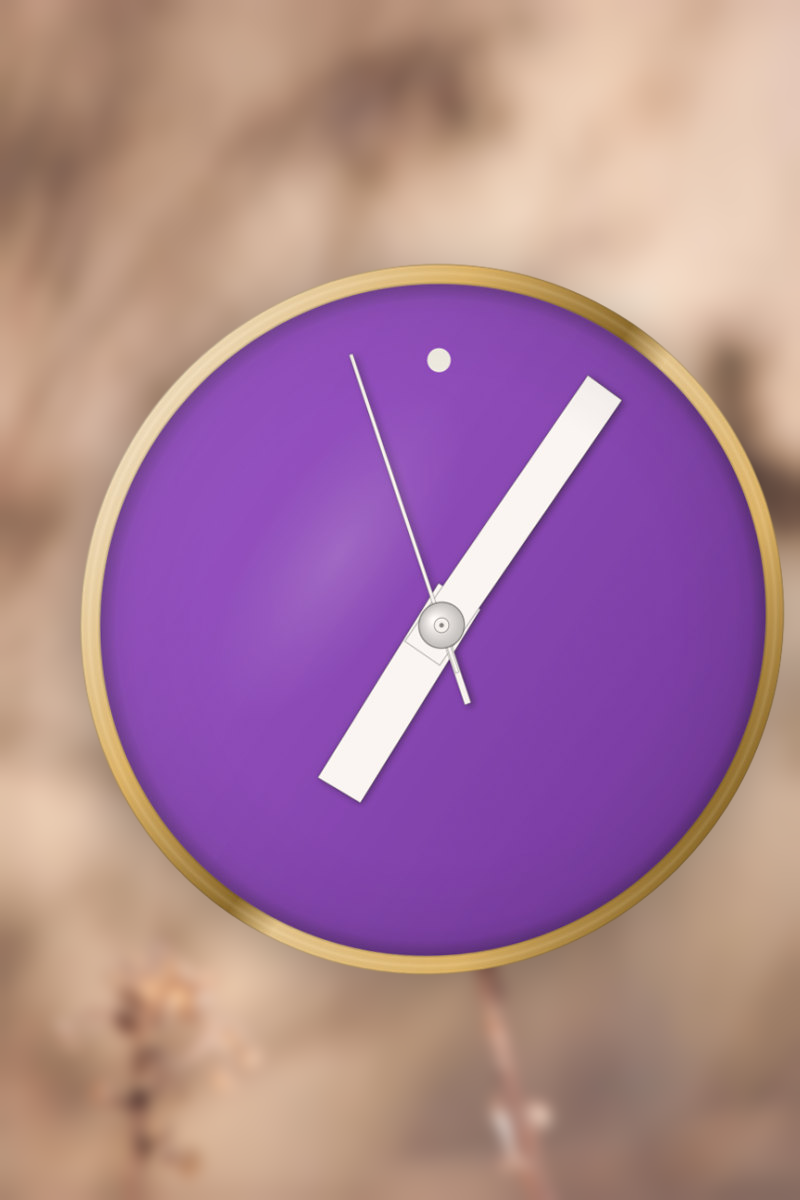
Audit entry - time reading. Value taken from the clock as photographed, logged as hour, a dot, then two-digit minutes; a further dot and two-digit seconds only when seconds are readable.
7.05.57
